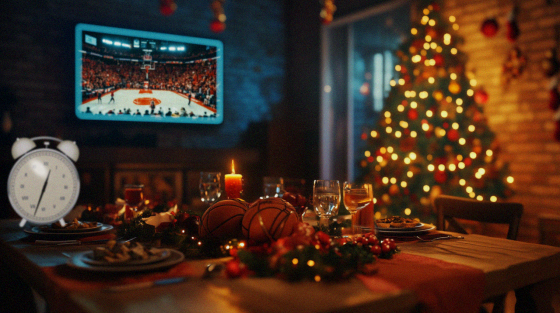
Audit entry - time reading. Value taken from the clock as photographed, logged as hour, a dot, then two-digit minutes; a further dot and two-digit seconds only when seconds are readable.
12.33
